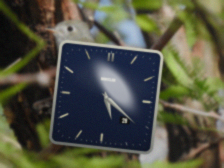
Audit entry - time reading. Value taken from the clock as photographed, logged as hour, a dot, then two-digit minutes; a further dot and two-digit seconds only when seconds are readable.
5.21
